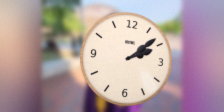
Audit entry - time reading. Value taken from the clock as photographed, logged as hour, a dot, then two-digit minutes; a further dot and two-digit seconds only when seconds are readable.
2.08
